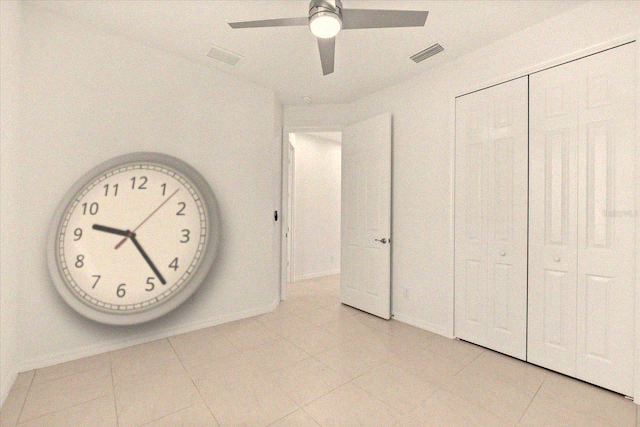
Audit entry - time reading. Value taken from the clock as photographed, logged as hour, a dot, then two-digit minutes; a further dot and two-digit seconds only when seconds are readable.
9.23.07
